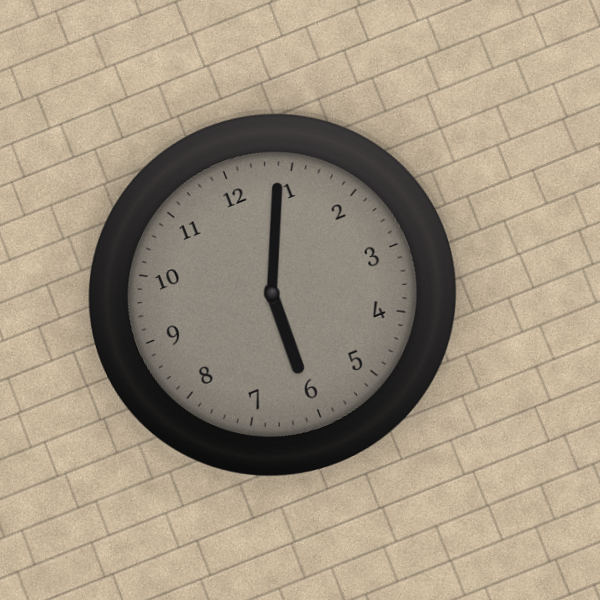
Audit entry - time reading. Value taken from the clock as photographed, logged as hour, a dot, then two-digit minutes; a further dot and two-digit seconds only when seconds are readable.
6.04
